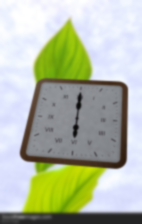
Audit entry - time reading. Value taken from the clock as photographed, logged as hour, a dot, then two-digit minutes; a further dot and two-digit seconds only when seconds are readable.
6.00
